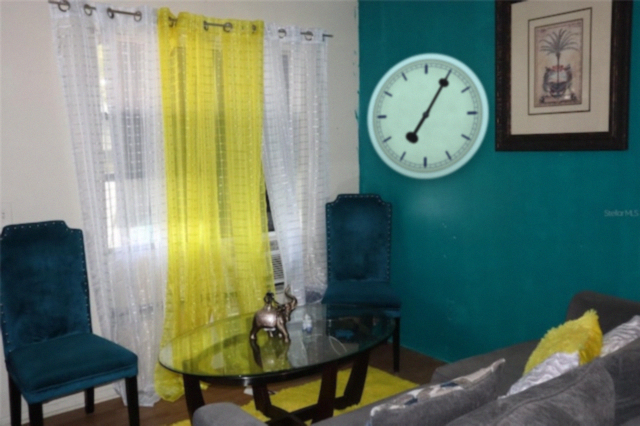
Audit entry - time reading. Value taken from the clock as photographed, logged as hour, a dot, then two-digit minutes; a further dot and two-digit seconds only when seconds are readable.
7.05
